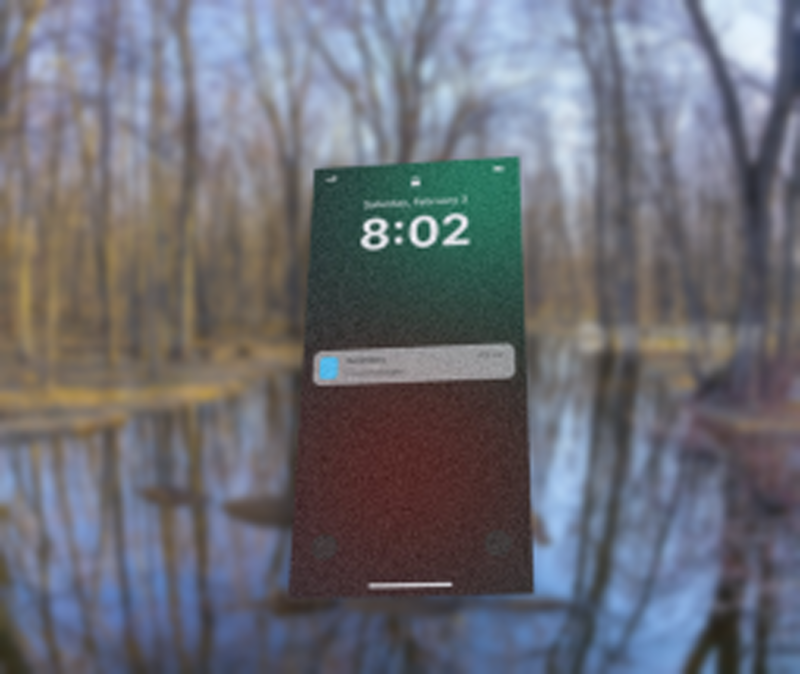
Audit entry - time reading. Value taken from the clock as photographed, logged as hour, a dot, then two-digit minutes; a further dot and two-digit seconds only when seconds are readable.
8.02
